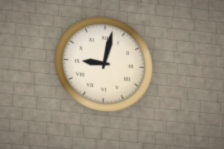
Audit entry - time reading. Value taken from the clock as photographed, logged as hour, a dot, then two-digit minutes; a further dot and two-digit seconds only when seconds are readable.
9.02
